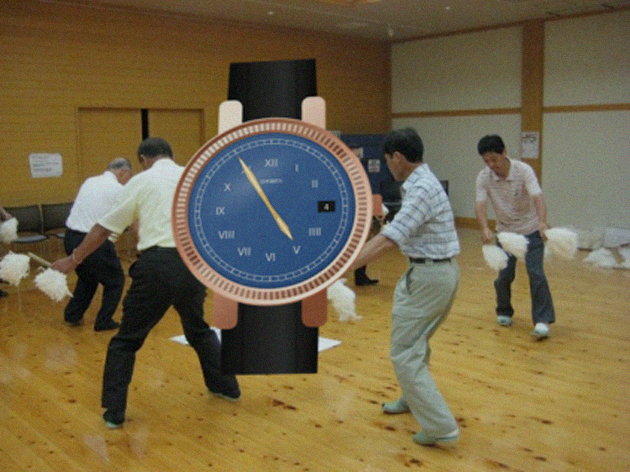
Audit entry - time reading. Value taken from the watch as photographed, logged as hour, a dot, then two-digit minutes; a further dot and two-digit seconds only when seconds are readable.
4.55
